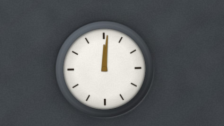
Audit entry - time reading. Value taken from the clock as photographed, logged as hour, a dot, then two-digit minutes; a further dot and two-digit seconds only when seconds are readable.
12.01
